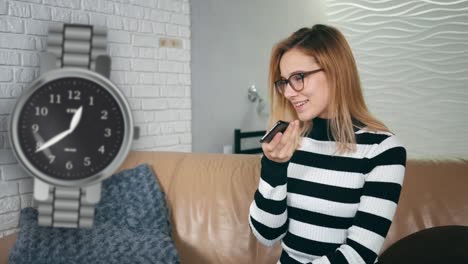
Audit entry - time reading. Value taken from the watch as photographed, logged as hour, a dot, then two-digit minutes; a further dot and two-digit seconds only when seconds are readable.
12.39
